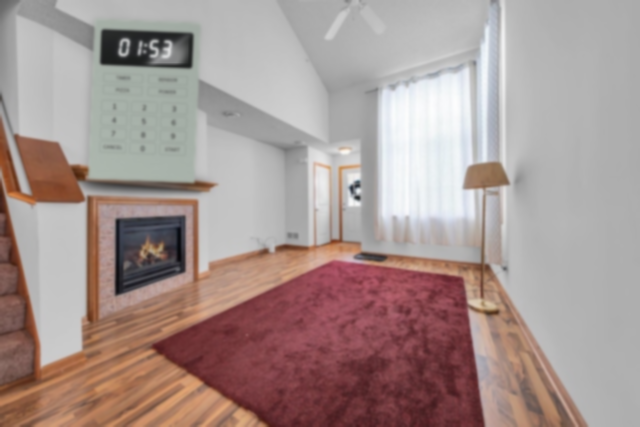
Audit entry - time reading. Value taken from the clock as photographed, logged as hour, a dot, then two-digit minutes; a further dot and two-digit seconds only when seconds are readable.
1.53
